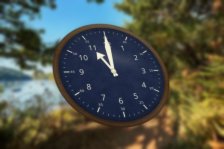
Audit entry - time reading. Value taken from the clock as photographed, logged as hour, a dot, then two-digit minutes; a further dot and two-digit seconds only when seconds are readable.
11.00
